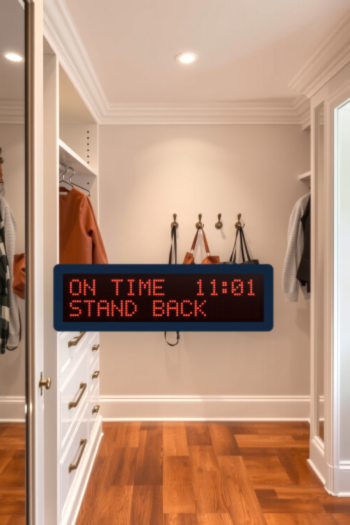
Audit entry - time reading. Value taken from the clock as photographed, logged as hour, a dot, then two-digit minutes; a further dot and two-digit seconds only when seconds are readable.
11.01
